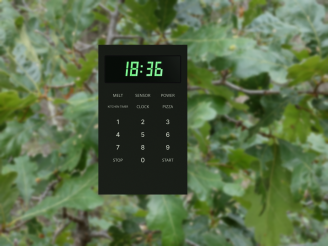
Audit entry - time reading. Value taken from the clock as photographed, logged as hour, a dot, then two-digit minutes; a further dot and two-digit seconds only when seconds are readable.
18.36
